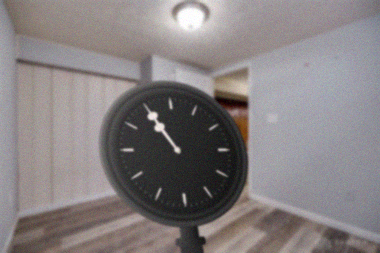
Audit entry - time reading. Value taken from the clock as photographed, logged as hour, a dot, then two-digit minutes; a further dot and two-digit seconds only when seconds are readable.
10.55
